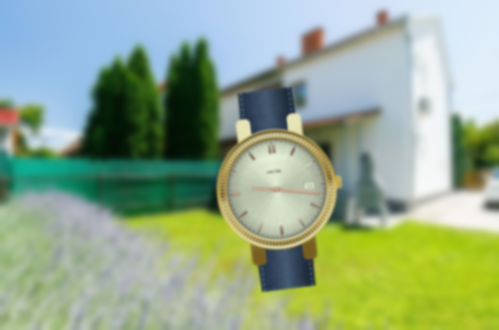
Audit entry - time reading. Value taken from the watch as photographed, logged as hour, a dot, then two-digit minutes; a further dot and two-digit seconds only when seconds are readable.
9.17
